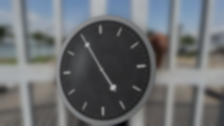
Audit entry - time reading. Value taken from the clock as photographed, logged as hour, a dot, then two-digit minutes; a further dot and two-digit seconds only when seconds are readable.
4.55
